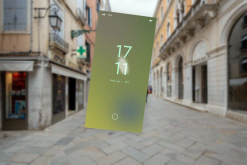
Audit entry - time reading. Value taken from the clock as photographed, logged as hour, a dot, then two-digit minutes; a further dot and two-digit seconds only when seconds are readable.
17.11
